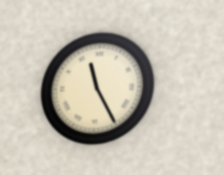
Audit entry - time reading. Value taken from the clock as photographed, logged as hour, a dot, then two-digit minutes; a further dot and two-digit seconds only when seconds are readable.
11.25
